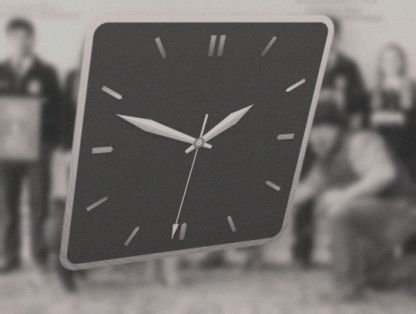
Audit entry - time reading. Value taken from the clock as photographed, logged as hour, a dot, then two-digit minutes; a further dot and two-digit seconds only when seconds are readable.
1.48.31
